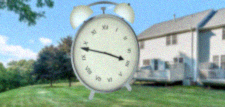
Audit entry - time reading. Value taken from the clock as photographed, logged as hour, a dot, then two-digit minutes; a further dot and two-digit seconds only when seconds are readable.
3.48
